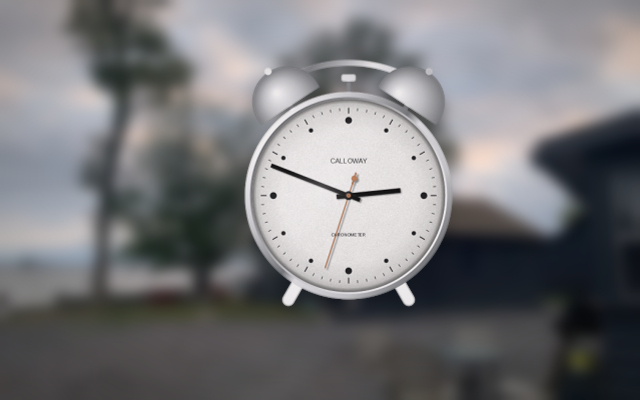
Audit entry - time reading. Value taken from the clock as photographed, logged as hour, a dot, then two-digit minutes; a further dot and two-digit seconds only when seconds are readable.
2.48.33
